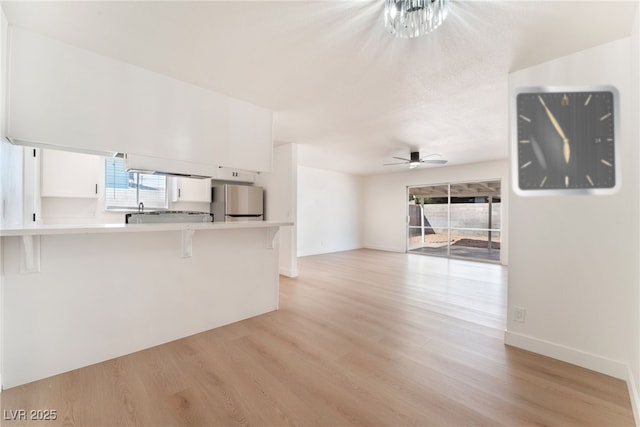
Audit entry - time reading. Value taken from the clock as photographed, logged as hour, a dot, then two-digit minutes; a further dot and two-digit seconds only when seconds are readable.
5.55
